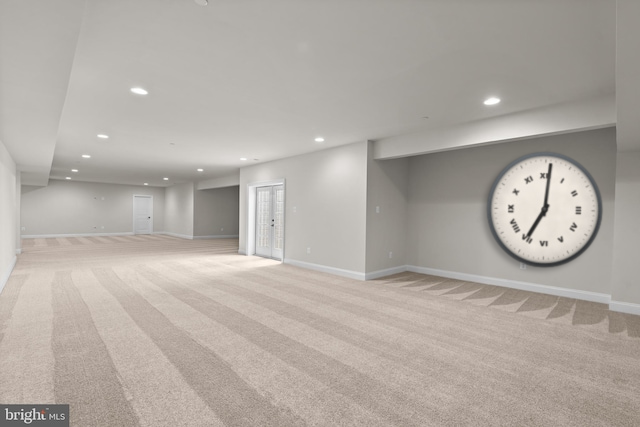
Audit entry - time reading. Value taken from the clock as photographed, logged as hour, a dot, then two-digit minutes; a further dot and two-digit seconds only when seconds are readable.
7.01
